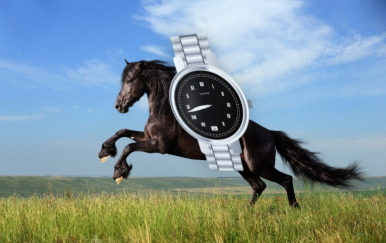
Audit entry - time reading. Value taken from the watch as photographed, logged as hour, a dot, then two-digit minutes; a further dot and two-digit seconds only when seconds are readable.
8.43
